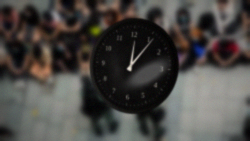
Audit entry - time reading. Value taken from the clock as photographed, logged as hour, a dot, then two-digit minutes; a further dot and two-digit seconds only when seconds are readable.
12.06
